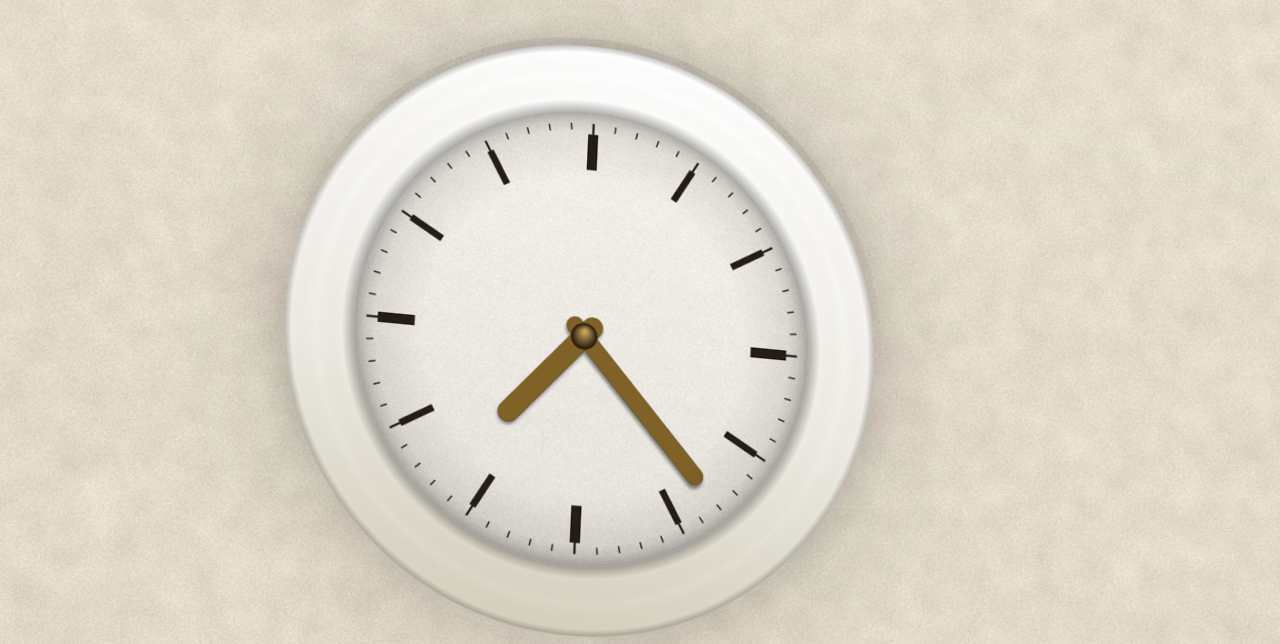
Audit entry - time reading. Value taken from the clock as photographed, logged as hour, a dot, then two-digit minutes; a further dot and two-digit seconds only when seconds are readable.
7.23
